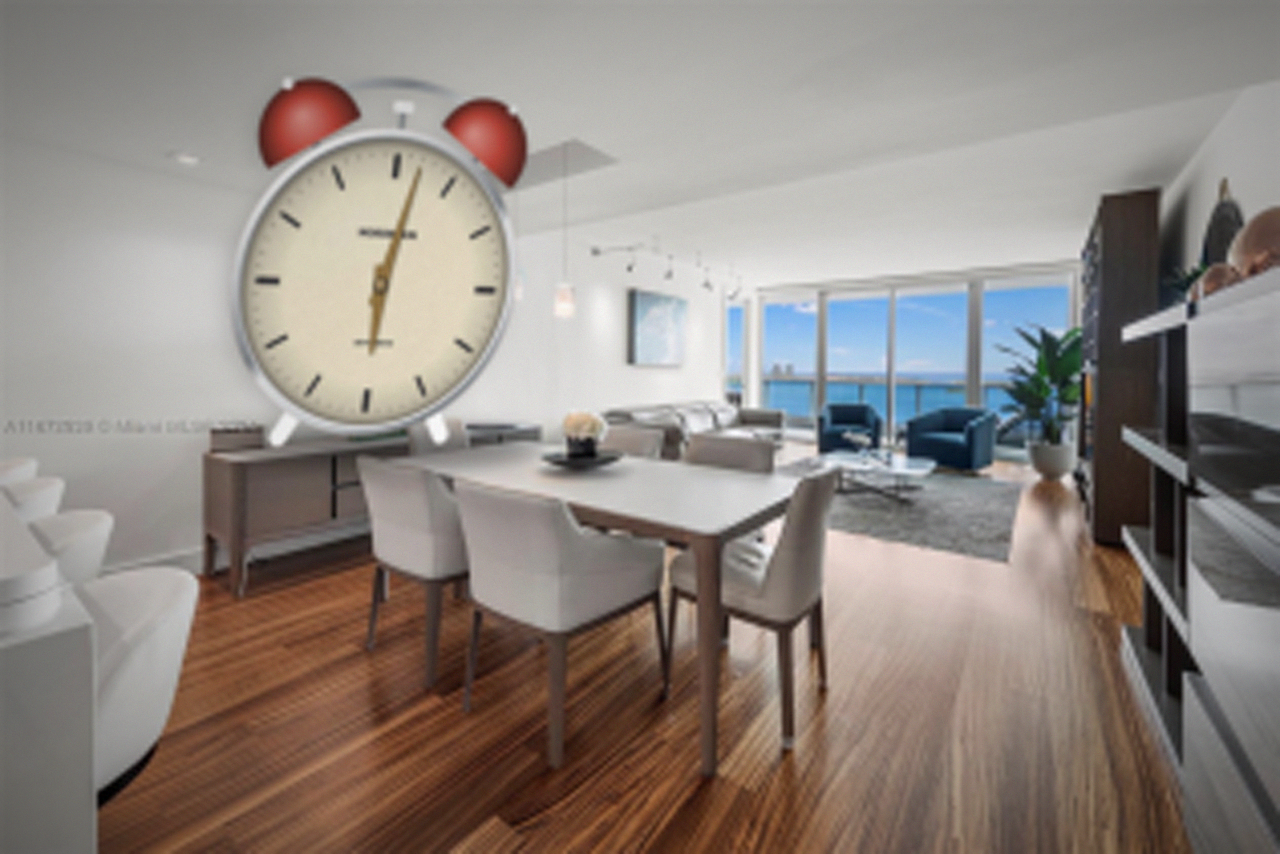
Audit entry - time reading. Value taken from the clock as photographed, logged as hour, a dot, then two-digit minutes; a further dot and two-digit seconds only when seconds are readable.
6.02
